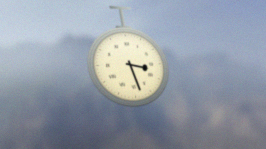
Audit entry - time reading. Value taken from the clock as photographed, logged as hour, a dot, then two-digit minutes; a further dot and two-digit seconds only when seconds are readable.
3.28
